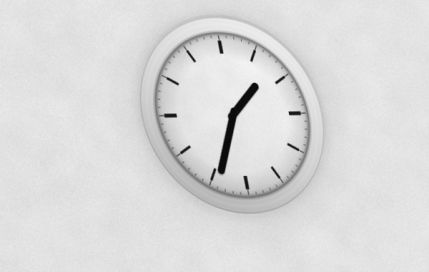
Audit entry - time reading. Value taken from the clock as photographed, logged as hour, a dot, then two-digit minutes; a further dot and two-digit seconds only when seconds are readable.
1.34
